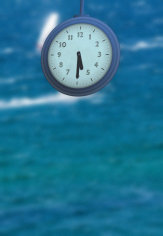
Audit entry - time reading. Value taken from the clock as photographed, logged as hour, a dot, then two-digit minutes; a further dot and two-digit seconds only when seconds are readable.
5.30
